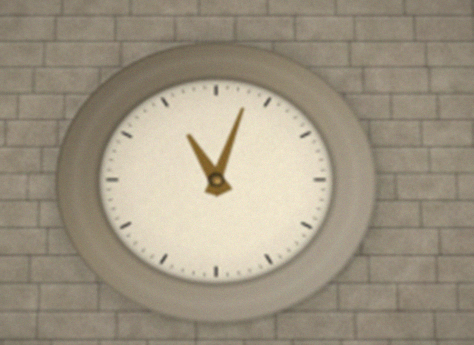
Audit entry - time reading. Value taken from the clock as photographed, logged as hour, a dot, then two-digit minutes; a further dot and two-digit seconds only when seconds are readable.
11.03
